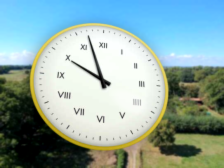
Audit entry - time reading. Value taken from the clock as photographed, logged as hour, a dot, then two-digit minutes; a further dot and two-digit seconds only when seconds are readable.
9.57
